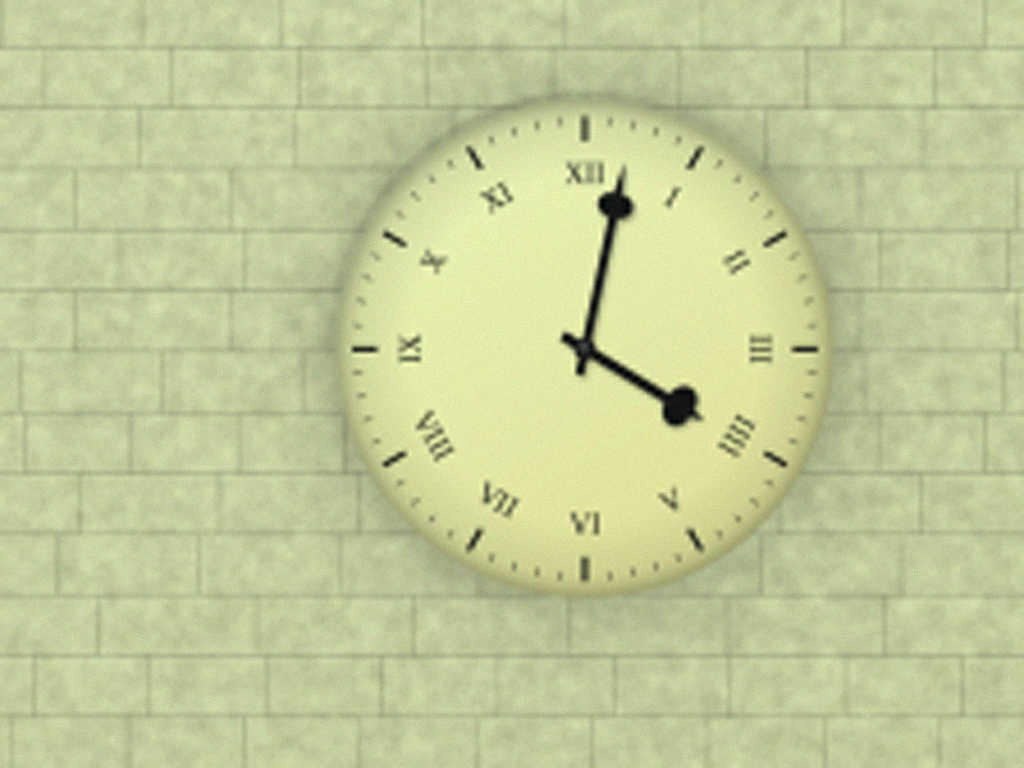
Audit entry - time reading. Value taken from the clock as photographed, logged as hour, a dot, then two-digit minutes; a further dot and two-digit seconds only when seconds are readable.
4.02
